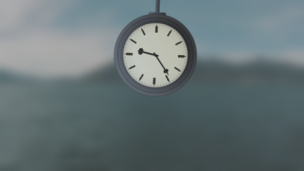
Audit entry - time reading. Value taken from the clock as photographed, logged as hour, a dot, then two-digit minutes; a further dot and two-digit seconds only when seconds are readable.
9.24
